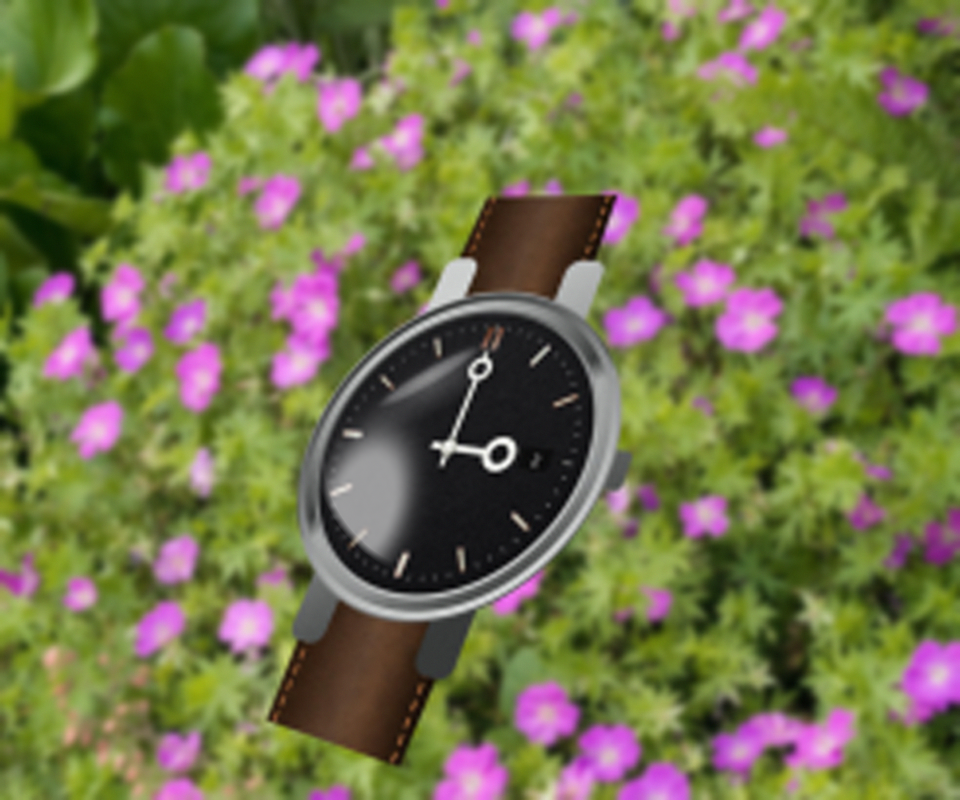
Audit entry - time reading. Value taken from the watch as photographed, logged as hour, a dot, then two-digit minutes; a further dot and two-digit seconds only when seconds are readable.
3.00
